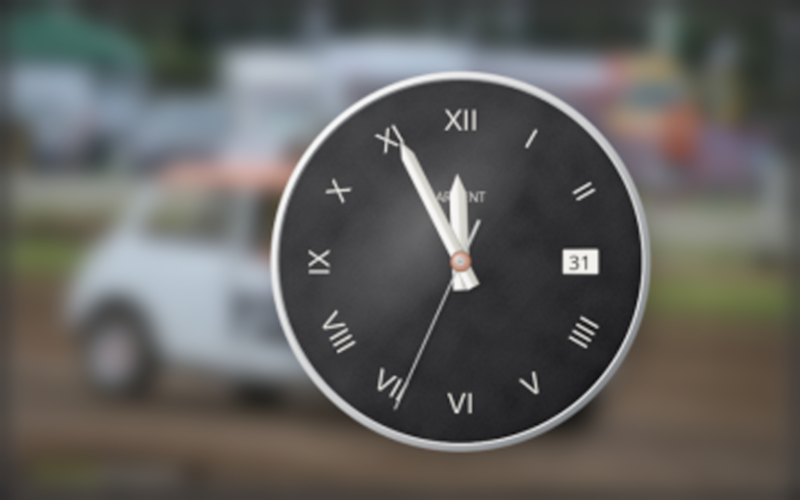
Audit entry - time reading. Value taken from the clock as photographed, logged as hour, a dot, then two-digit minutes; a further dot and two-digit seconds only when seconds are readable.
11.55.34
